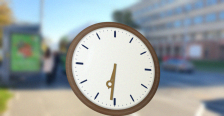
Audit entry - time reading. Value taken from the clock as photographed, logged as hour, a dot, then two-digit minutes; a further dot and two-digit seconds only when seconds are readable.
6.31
